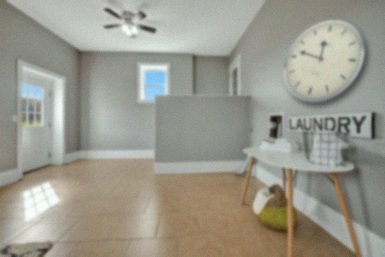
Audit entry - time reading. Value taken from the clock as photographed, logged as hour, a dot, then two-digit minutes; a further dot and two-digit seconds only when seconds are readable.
11.47
